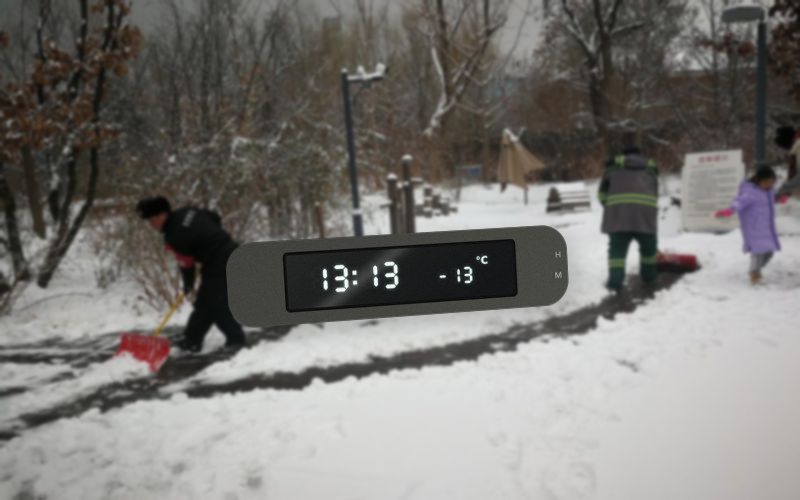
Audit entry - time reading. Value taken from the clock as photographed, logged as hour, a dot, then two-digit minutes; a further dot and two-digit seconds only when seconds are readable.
13.13
